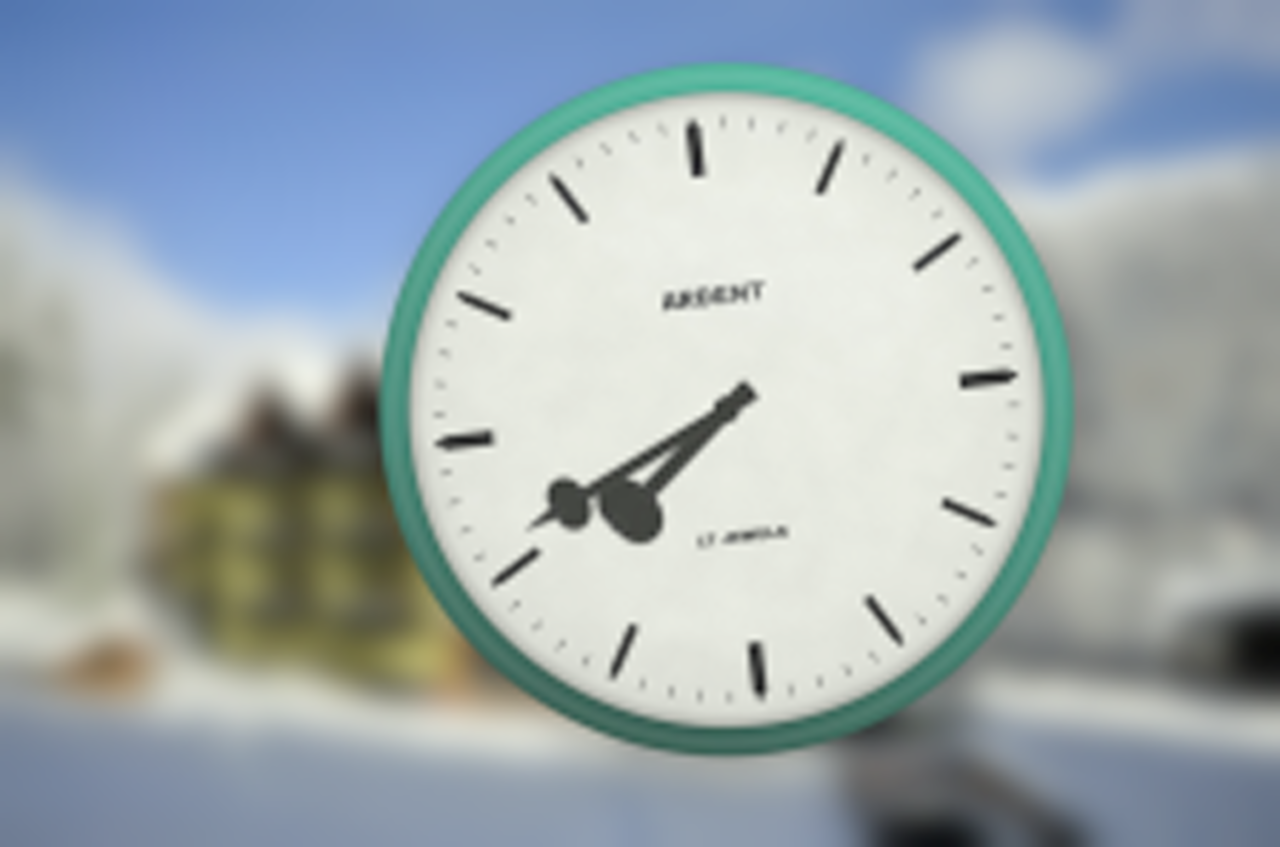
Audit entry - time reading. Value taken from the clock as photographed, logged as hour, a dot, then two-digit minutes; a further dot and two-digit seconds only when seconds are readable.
7.41
